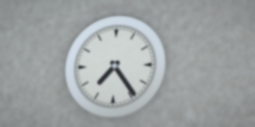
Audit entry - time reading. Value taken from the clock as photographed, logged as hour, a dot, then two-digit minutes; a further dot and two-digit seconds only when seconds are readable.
7.24
